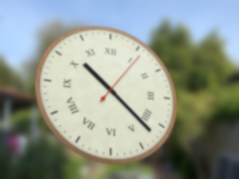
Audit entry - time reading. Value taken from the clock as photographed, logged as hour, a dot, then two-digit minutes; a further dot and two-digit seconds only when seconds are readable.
10.22.06
